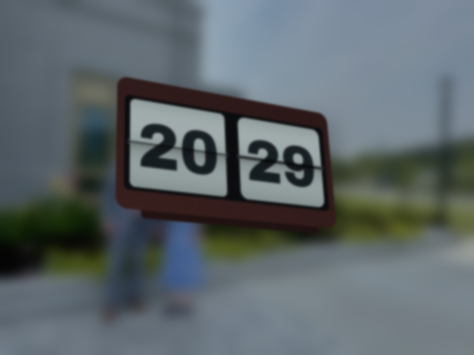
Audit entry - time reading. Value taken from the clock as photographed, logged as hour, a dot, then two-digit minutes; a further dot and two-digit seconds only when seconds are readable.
20.29
